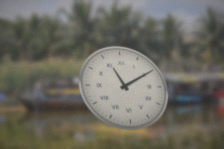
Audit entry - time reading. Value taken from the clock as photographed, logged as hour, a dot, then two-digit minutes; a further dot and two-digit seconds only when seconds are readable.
11.10
